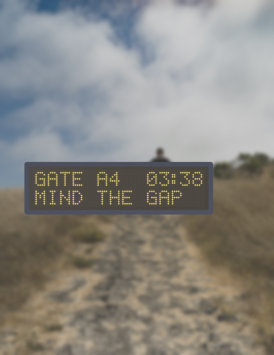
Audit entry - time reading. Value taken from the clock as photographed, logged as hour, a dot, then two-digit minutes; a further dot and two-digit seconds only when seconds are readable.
3.38
